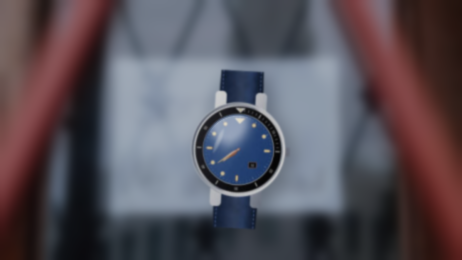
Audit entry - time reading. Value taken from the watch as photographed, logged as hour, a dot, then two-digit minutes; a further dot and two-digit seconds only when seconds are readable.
7.39
